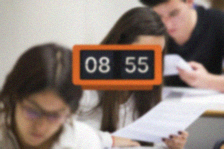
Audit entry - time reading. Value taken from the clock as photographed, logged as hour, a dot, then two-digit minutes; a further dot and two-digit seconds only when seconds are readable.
8.55
